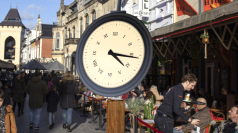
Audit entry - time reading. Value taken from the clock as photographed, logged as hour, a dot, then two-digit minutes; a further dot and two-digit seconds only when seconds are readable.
4.16
